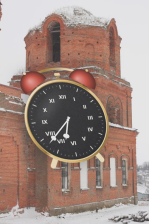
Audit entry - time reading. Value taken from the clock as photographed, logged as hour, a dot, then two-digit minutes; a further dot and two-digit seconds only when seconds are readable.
6.38
